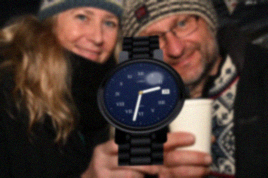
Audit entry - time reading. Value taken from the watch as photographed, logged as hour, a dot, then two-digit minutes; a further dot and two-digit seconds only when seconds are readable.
2.32
